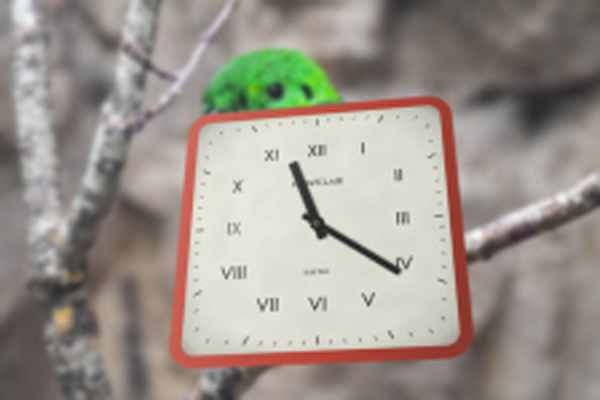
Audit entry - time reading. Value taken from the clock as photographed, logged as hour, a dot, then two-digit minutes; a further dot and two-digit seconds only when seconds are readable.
11.21
